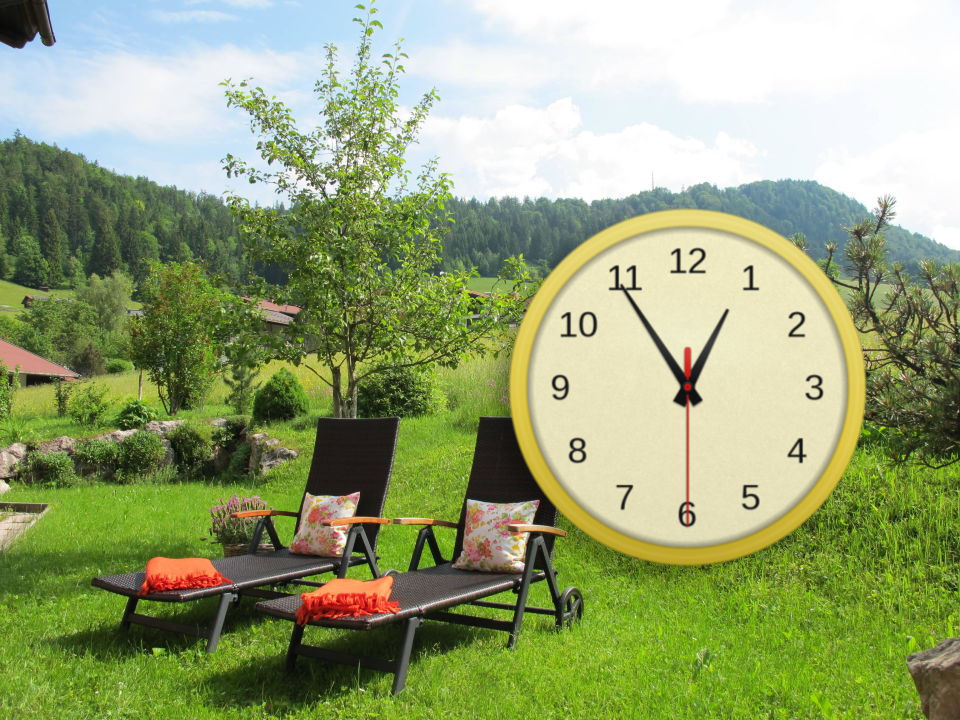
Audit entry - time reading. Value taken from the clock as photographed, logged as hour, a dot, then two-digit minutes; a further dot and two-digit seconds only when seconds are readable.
12.54.30
